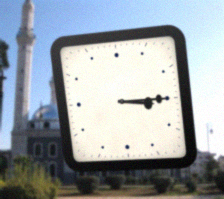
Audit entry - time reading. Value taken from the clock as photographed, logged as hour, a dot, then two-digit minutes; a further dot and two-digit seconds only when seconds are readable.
3.15
